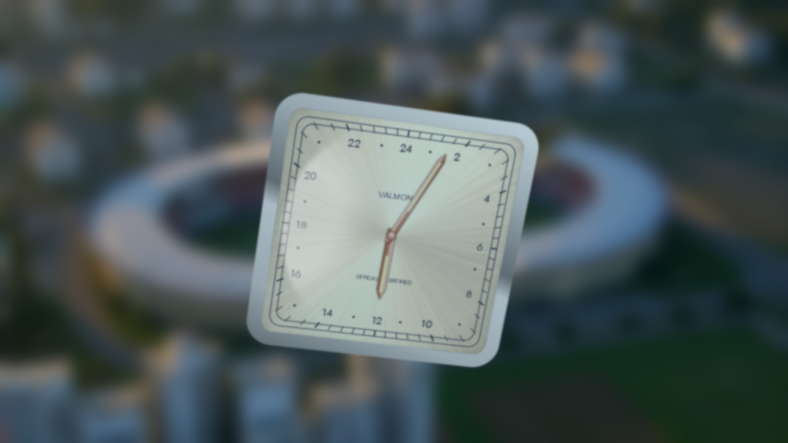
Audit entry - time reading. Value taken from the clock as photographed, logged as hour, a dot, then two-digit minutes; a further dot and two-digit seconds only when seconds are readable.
12.04
